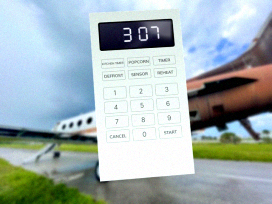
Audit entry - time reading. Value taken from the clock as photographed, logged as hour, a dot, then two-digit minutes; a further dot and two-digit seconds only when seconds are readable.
3.07
